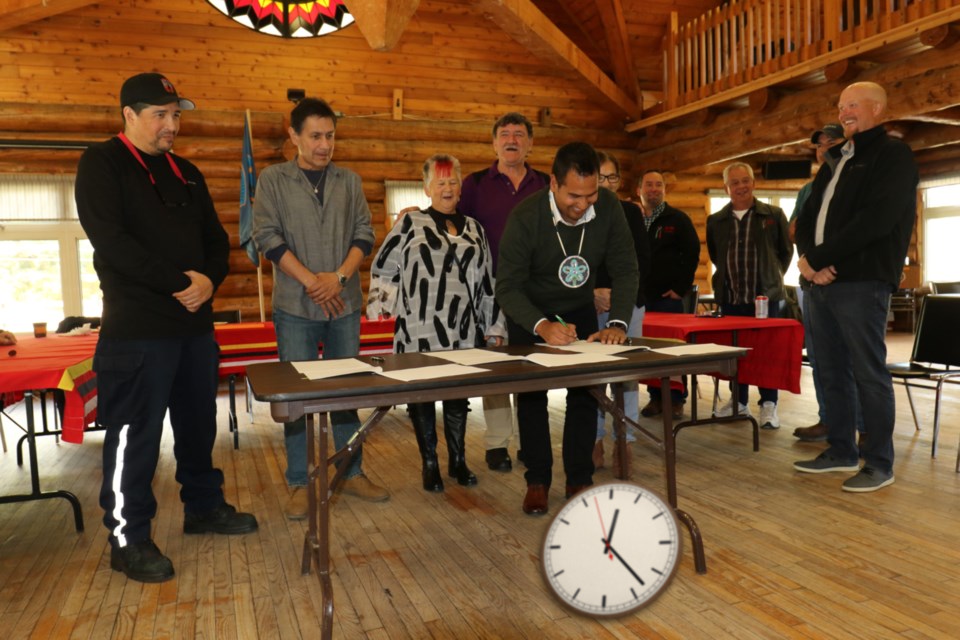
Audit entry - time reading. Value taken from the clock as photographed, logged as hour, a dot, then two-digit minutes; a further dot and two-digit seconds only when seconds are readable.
12.22.57
